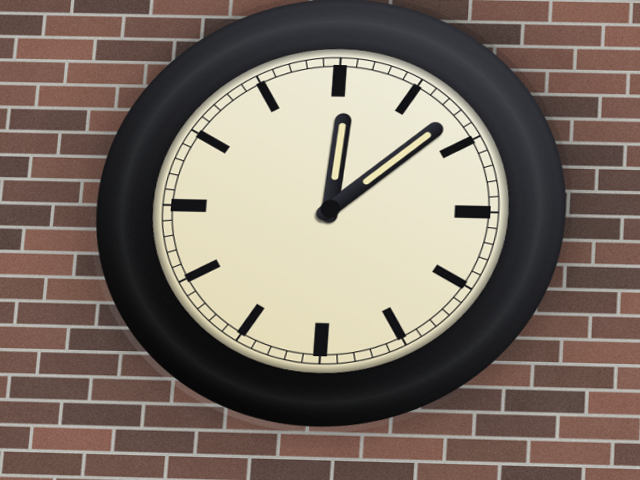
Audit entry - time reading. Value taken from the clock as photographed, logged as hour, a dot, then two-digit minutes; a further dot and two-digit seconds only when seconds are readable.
12.08
